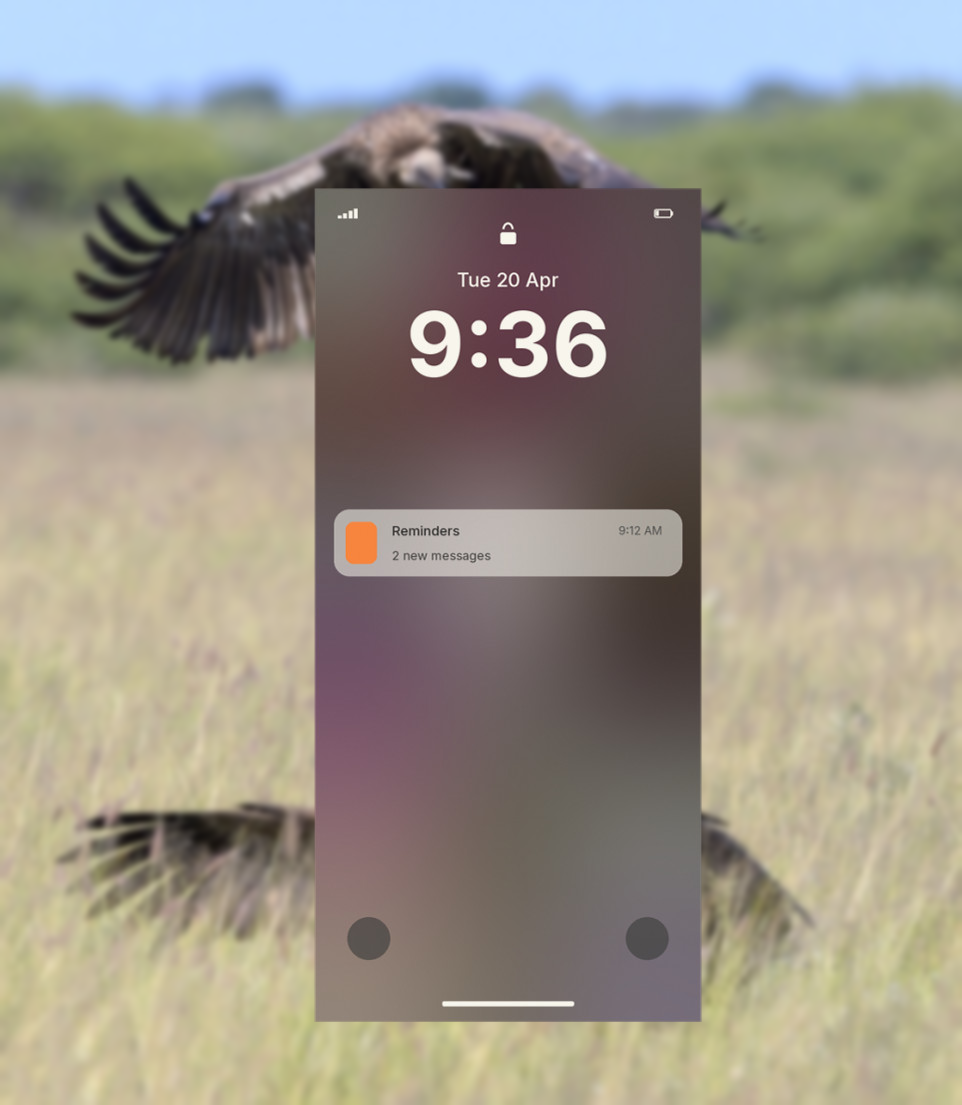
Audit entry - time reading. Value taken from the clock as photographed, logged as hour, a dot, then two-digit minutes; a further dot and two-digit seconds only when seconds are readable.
9.36
